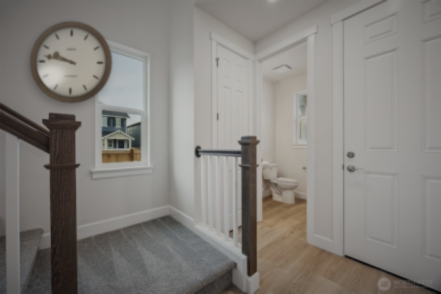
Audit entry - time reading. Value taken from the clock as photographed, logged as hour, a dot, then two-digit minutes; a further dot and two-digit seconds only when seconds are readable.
9.47
